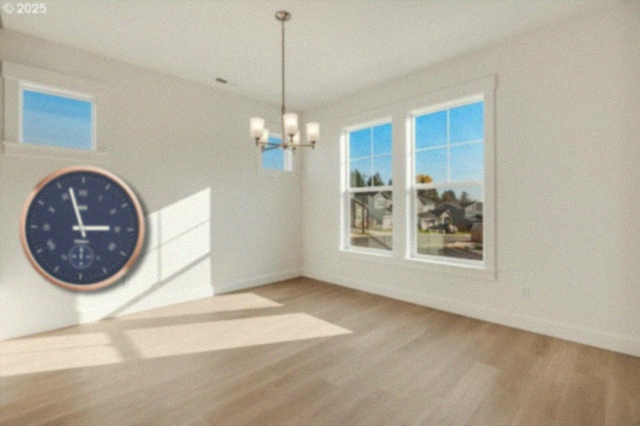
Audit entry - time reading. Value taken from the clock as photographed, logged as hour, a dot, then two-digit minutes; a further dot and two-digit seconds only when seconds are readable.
2.57
